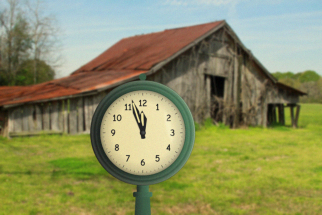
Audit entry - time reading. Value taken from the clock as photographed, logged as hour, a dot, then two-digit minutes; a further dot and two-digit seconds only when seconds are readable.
11.57
